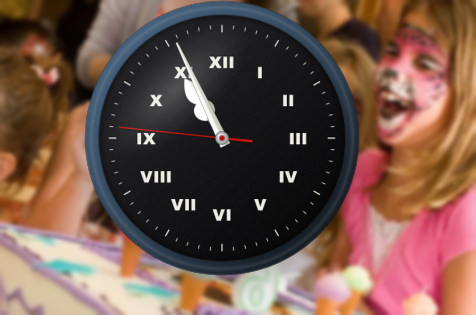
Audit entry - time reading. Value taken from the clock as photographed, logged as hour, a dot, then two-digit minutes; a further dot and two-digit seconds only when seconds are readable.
10.55.46
